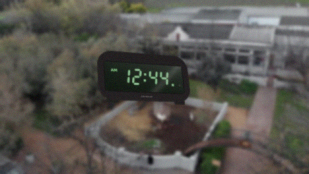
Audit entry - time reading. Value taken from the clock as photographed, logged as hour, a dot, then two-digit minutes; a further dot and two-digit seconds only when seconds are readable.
12.44
